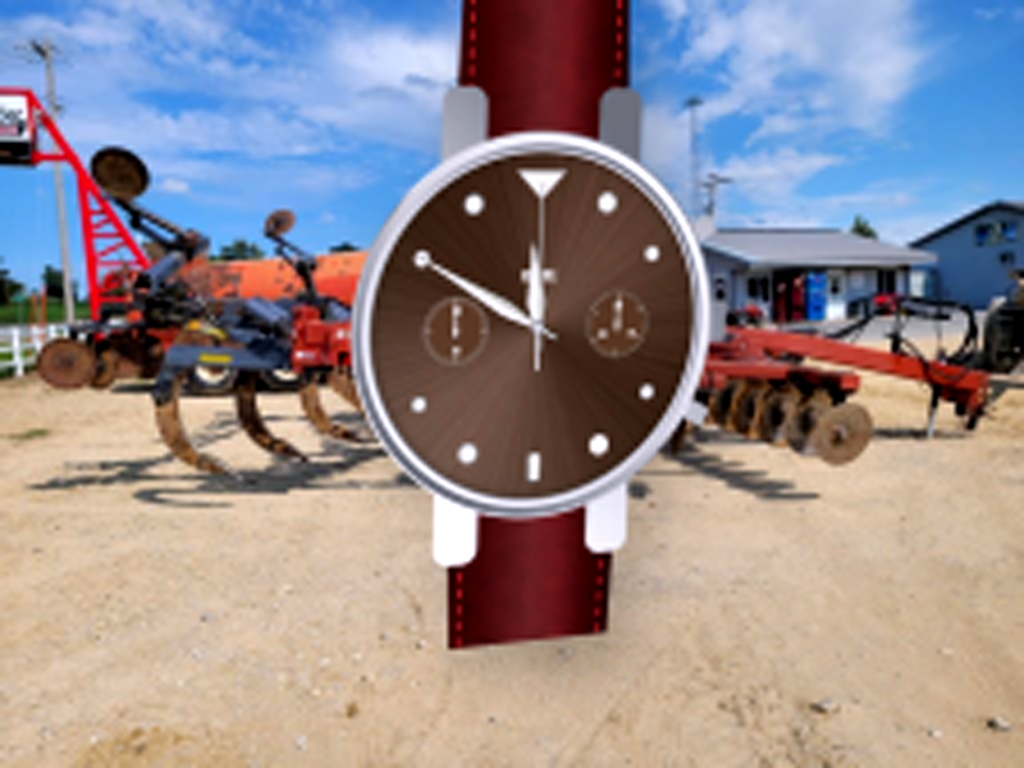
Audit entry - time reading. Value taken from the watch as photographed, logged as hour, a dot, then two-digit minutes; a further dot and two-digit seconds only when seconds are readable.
11.50
